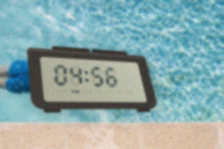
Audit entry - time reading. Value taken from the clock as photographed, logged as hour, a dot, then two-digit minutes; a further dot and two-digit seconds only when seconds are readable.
4.56
